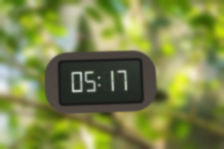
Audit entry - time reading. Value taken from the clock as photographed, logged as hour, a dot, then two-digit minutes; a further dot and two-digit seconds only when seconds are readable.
5.17
